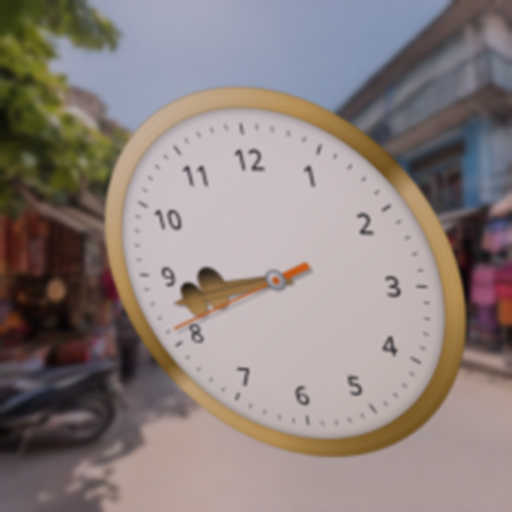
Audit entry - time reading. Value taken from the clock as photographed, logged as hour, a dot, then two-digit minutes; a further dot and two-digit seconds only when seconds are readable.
8.42.41
